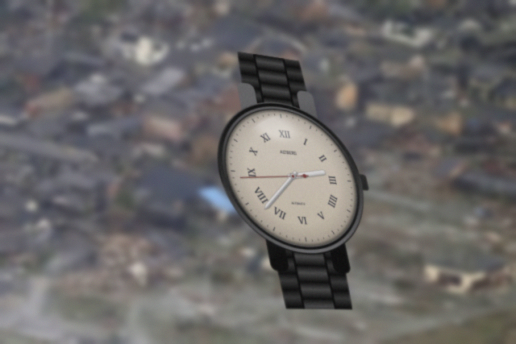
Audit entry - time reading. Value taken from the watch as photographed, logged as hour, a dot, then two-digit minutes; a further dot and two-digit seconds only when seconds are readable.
2.37.44
